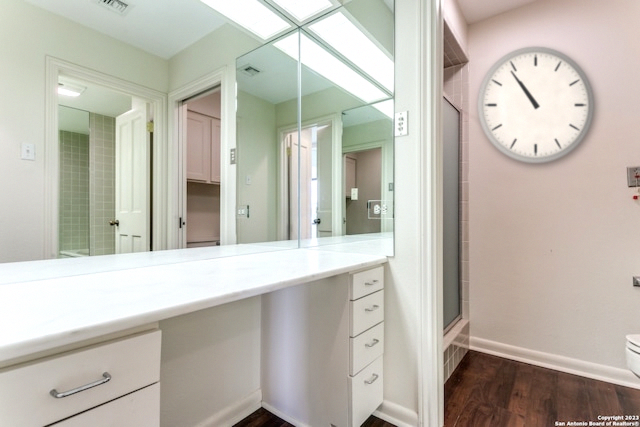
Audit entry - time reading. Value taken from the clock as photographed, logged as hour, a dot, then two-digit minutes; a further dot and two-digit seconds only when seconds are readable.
10.54
